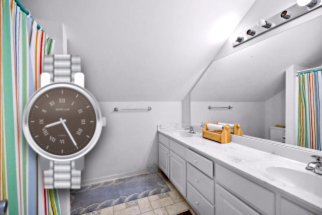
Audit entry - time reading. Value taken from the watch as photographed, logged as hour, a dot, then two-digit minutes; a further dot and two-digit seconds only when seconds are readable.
8.25
